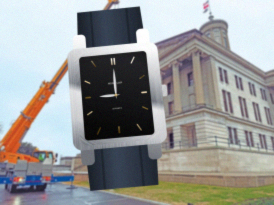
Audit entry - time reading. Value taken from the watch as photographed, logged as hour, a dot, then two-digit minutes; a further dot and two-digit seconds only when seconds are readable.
9.00
